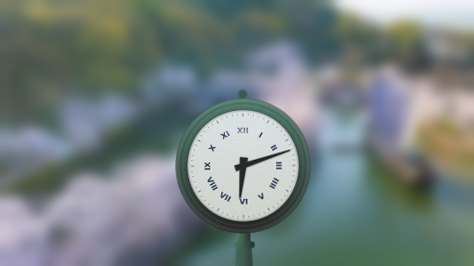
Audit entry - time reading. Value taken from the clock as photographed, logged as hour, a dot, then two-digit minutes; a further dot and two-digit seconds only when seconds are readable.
6.12
